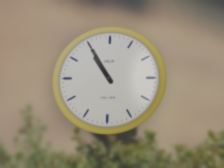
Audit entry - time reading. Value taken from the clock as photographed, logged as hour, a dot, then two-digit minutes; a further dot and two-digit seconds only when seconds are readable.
10.55
